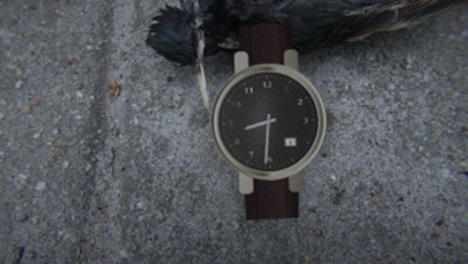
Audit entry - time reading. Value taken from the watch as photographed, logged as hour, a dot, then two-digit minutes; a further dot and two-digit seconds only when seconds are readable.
8.31
